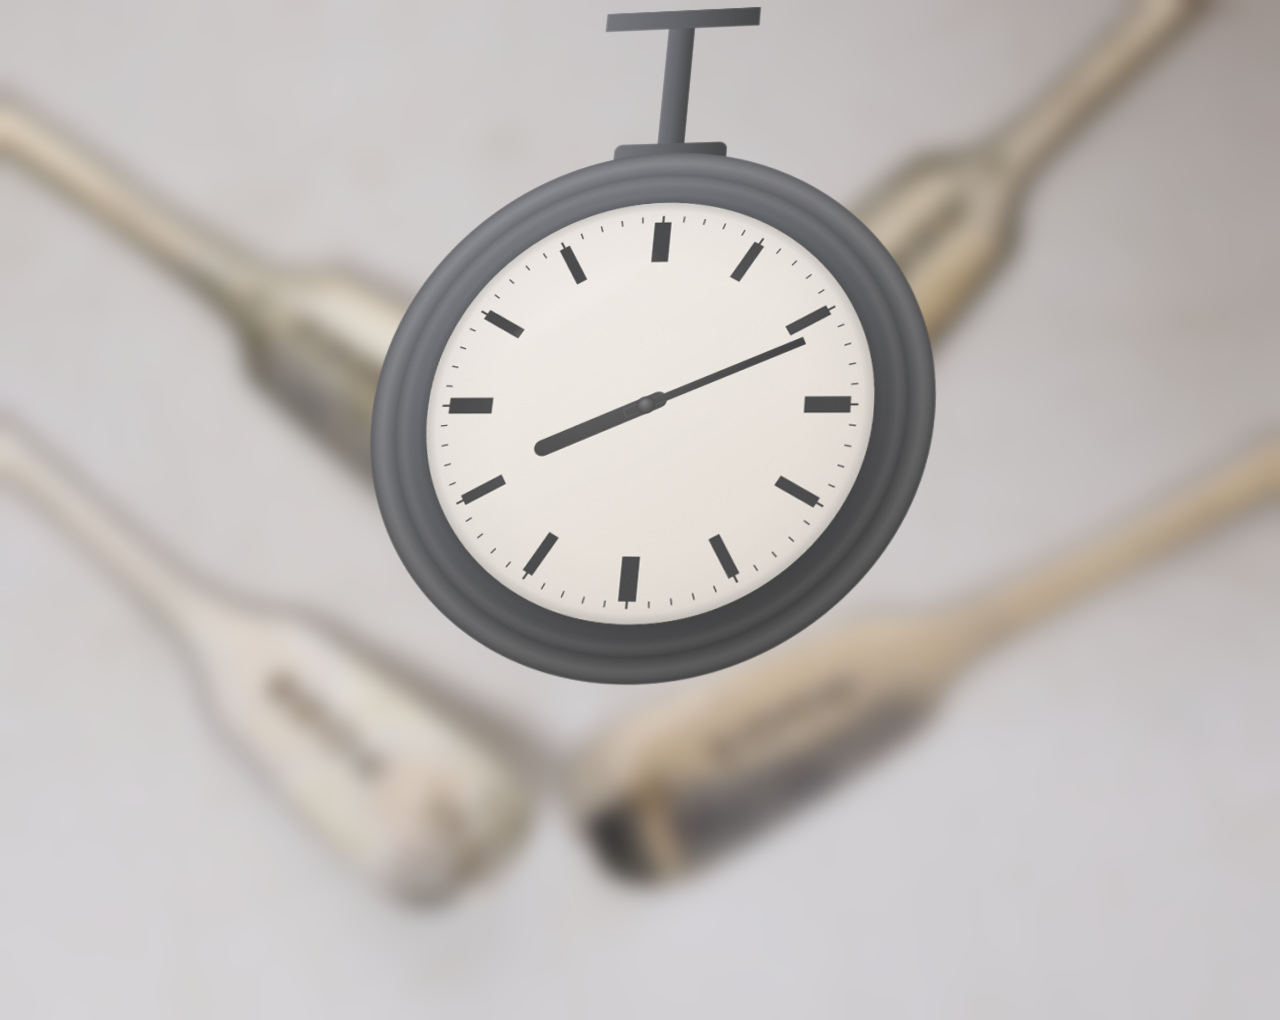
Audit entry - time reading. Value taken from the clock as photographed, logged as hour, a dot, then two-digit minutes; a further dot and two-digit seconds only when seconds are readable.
8.11
